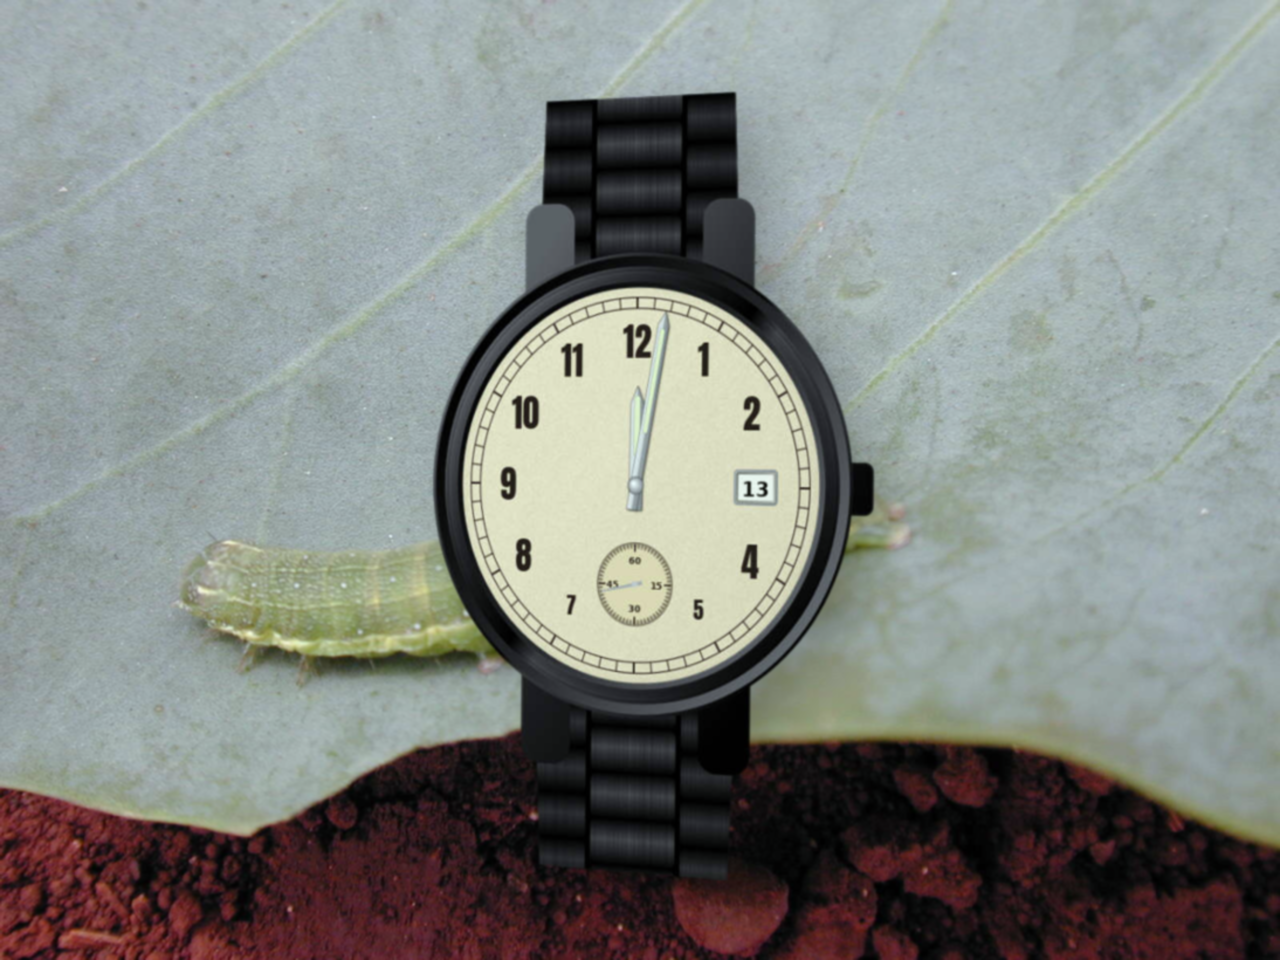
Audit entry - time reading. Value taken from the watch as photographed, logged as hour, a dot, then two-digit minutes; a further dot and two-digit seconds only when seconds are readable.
12.01.43
